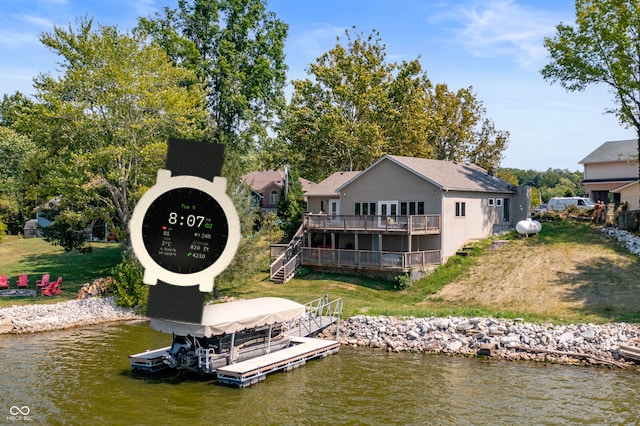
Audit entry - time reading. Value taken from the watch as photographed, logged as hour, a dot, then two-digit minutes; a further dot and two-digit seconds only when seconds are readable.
8.07
